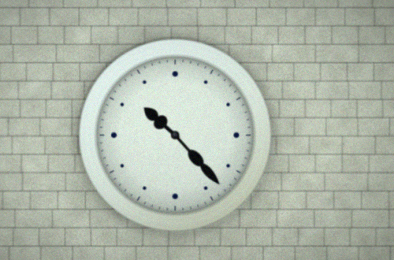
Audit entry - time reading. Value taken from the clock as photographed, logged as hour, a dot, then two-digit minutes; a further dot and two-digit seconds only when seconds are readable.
10.23
